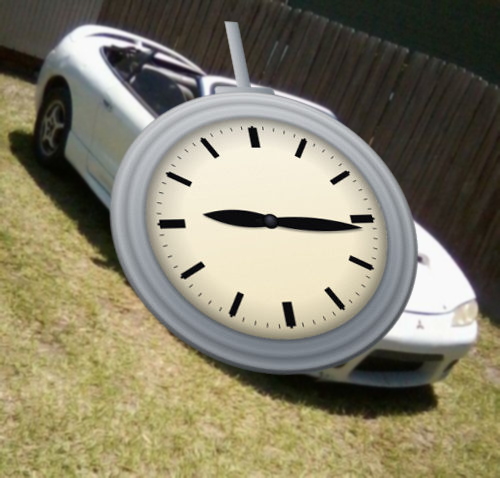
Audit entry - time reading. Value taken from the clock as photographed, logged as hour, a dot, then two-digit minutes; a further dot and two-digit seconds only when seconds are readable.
9.16
